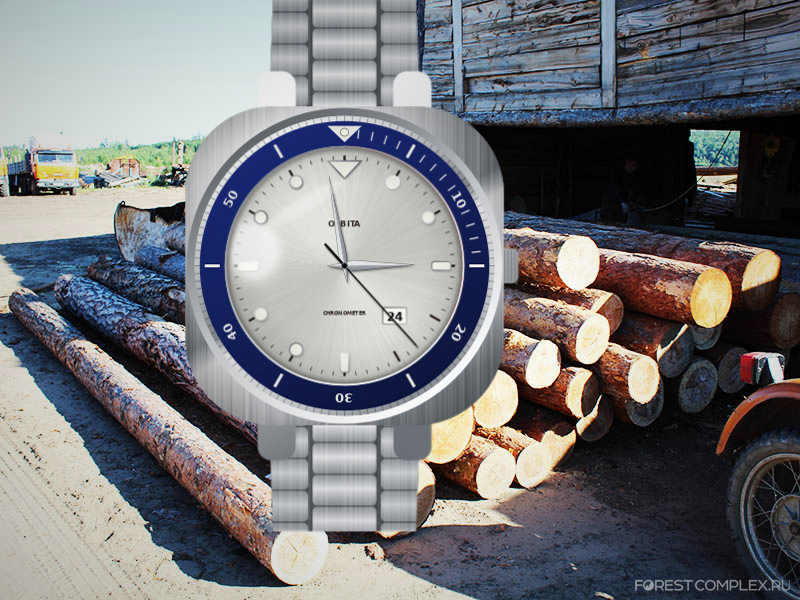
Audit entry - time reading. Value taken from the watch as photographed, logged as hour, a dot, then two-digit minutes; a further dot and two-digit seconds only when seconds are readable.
2.58.23
